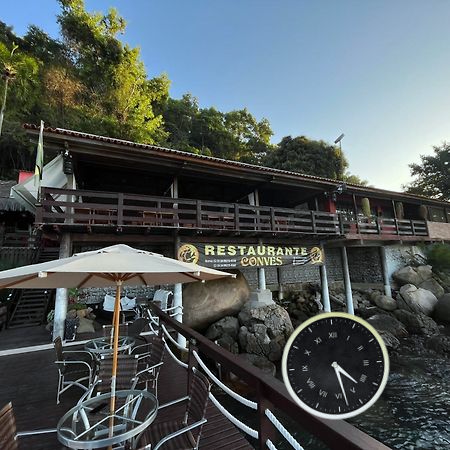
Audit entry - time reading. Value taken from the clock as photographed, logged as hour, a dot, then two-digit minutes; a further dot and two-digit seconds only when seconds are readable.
4.28
